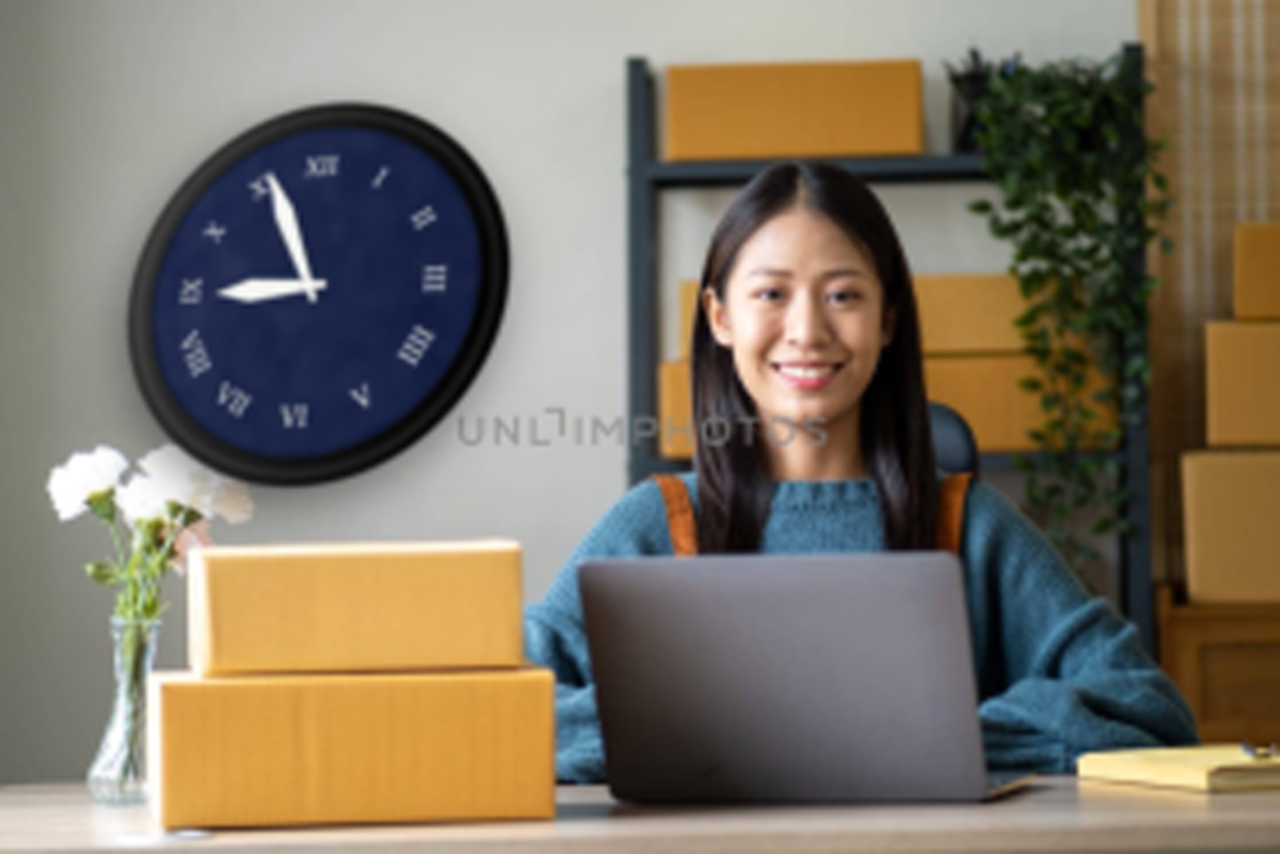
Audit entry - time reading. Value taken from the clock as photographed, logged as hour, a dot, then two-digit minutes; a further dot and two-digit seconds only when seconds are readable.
8.56
